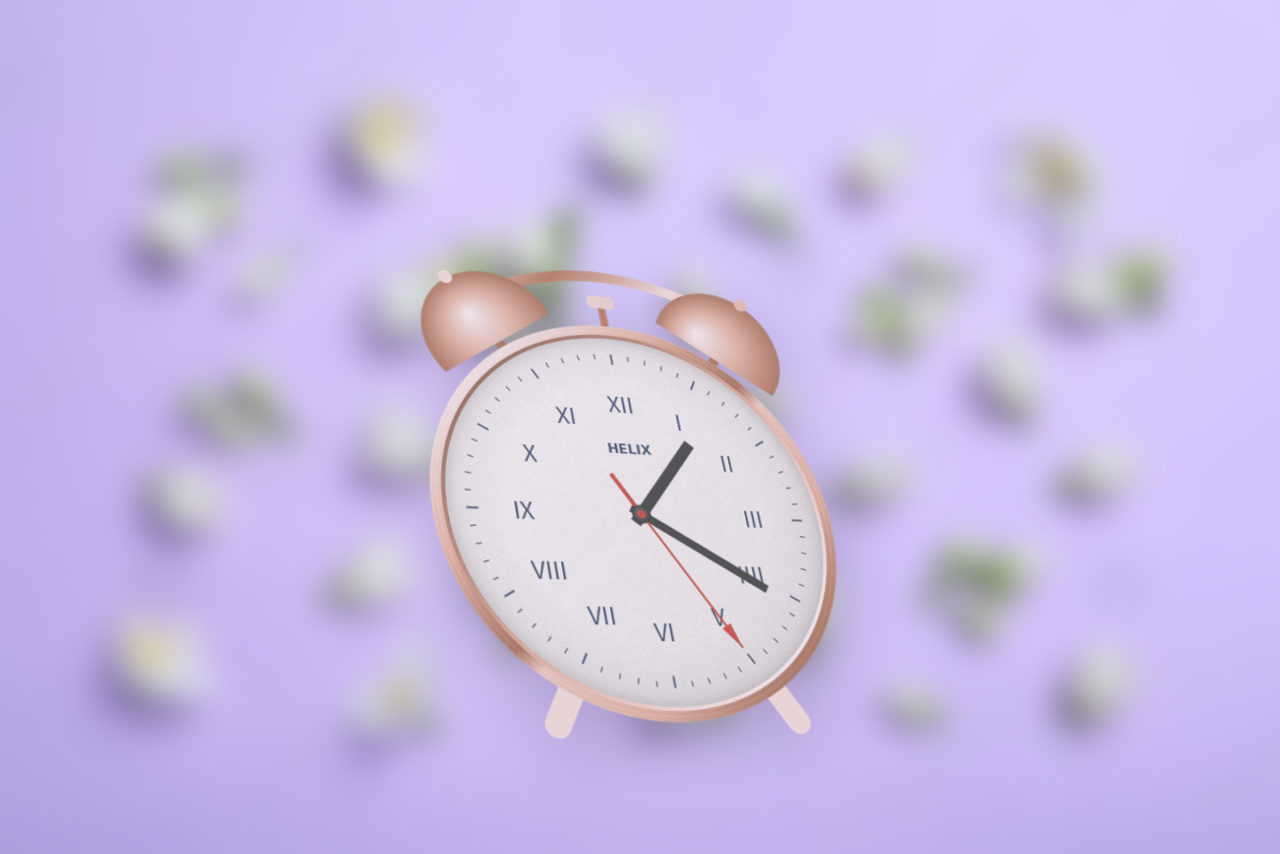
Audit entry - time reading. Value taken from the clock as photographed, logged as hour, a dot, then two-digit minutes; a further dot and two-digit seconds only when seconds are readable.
1.20.25
